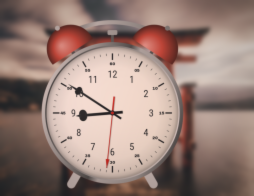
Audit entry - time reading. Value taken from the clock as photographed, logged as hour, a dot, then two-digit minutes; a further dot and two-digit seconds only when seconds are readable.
8.50.31
